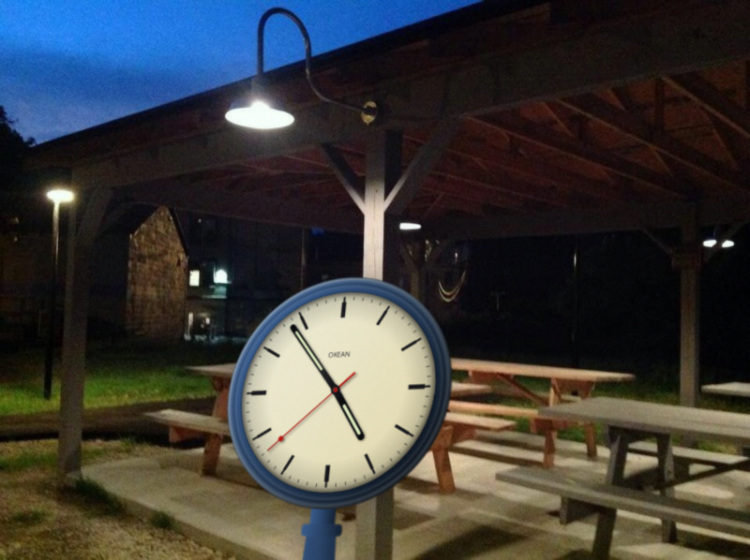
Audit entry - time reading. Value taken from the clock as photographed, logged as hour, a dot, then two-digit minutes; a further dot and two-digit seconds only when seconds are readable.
4.53.38
